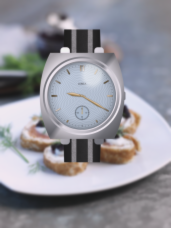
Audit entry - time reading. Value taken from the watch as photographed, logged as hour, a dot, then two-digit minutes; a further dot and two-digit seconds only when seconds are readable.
9.20
